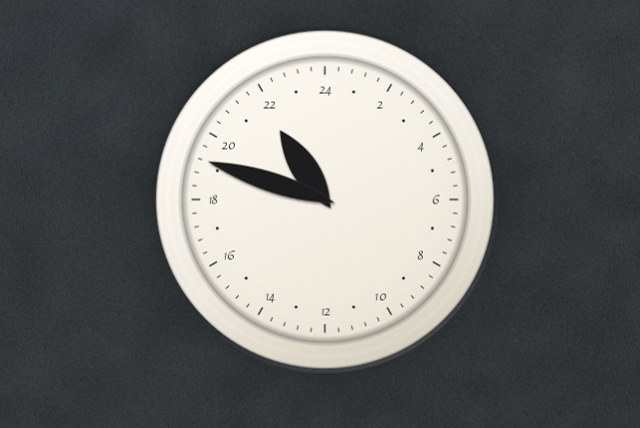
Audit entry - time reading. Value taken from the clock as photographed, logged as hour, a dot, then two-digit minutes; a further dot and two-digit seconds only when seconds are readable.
21.48
